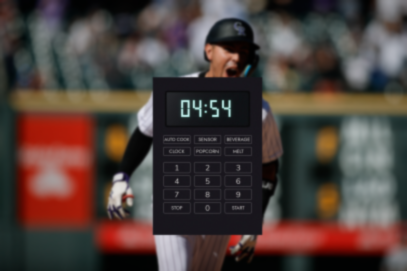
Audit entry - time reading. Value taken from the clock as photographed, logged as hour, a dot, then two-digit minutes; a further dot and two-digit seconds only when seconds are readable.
4.54
